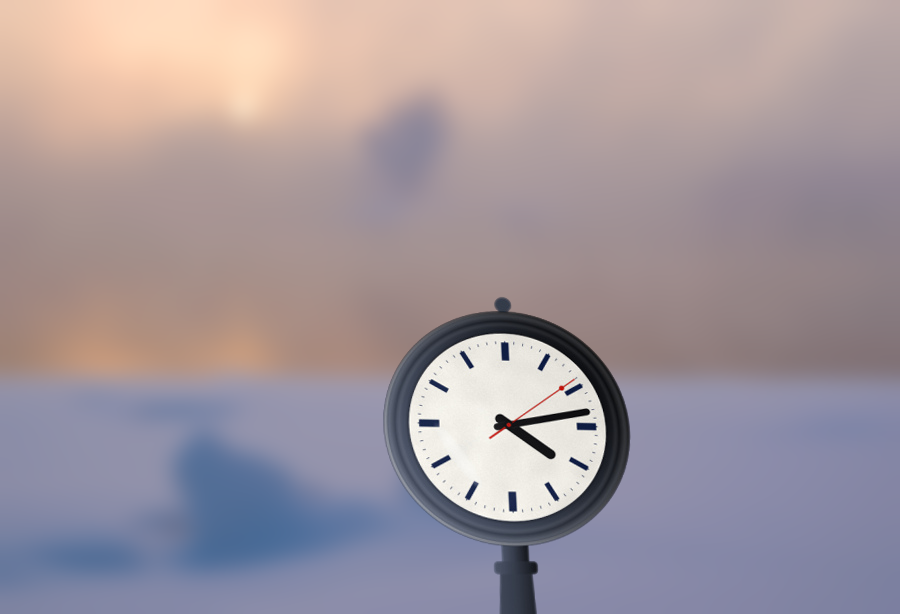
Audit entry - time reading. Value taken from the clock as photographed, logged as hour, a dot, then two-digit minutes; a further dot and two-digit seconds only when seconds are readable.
4.13.09
